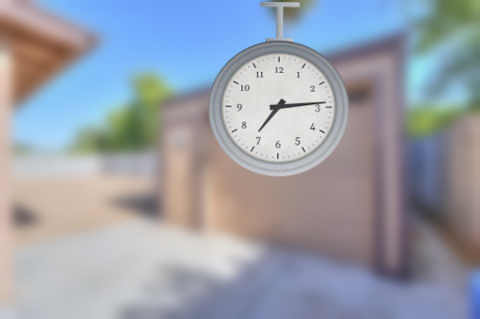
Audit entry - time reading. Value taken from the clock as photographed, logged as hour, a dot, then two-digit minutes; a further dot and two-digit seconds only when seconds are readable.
7.14
